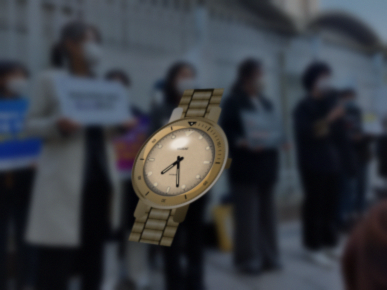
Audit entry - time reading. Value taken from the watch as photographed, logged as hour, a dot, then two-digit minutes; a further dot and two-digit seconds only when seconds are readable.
7.27
